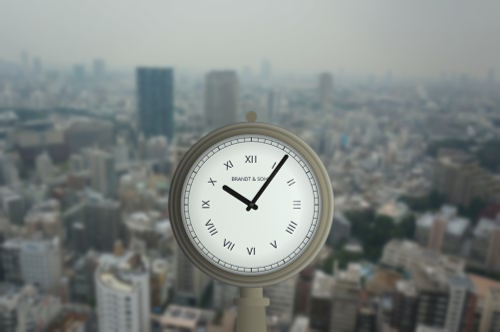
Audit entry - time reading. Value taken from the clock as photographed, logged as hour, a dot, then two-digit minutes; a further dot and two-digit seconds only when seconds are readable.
10.06
